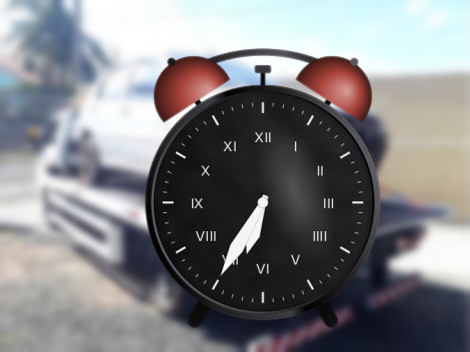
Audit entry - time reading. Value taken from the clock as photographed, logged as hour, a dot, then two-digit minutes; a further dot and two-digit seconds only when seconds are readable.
6.35
